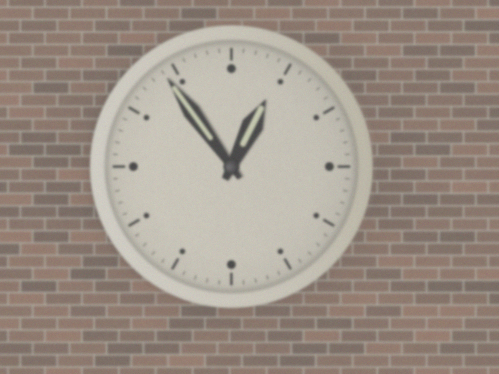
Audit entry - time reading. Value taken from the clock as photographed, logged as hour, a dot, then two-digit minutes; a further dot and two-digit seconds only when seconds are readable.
12.54
